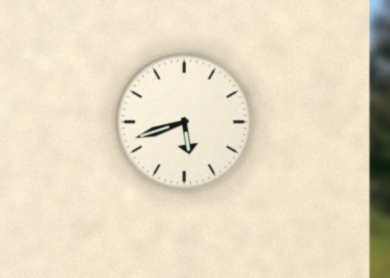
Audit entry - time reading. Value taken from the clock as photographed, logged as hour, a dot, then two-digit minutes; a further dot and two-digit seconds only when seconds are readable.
5.42
